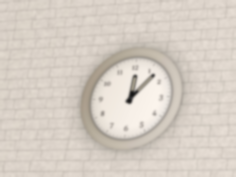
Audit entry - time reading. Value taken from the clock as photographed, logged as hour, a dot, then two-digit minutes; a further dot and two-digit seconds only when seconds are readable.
12.07
